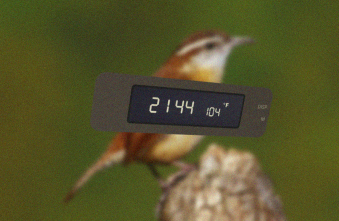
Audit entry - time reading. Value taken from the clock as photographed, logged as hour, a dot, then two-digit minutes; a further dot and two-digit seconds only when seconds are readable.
21.44
